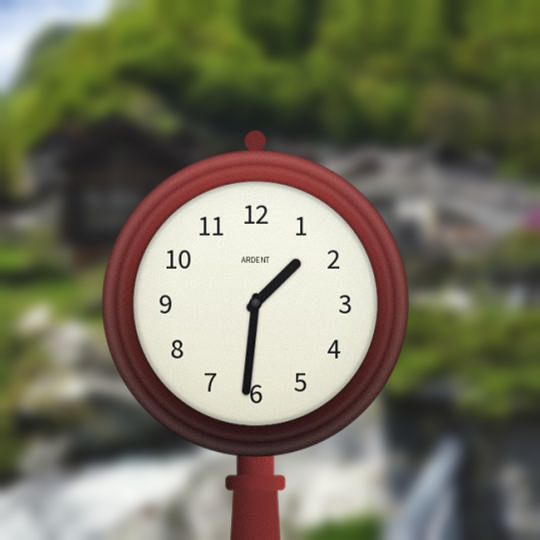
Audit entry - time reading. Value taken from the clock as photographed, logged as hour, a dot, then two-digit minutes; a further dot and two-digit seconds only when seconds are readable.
1.31
